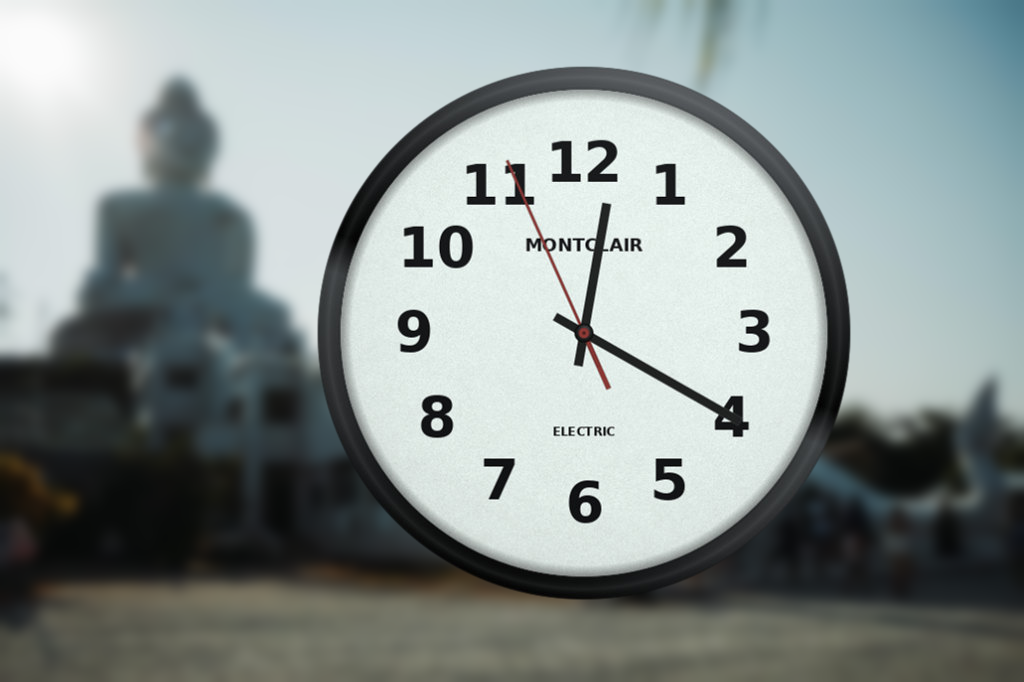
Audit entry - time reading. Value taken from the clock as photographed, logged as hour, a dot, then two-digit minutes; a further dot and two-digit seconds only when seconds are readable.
12.19.56
